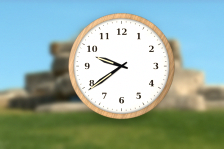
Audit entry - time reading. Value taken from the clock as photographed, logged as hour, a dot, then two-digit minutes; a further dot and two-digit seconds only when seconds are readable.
9.39
